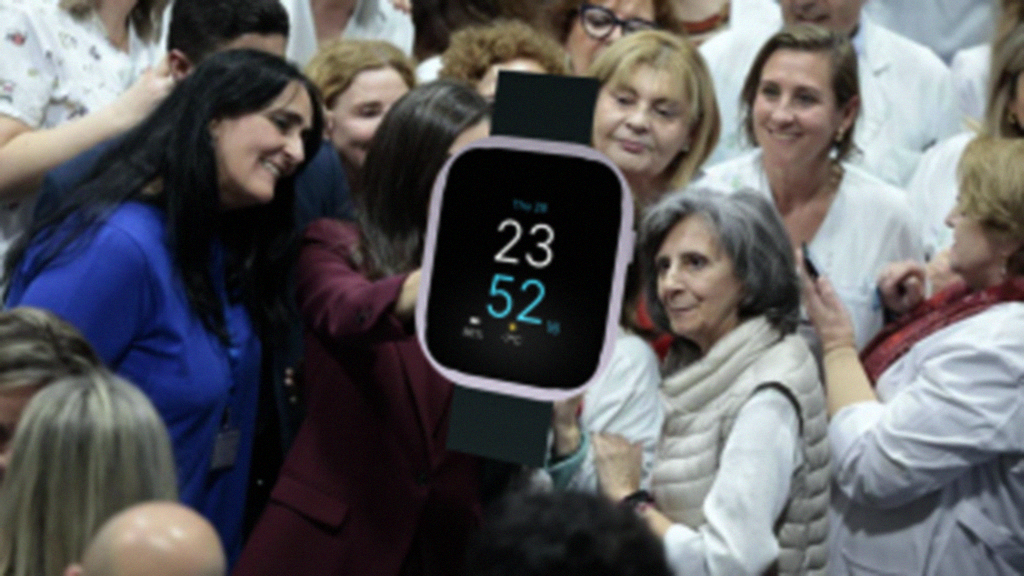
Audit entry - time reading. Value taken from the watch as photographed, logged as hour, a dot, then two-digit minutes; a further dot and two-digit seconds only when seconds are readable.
23.52
